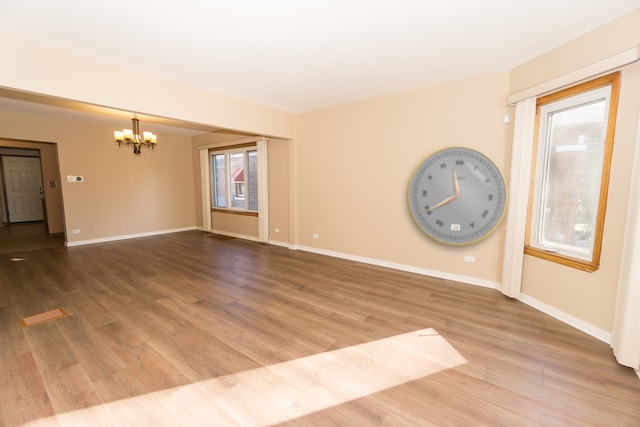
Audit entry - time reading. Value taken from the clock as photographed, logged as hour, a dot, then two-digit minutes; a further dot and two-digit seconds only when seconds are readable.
11.40
